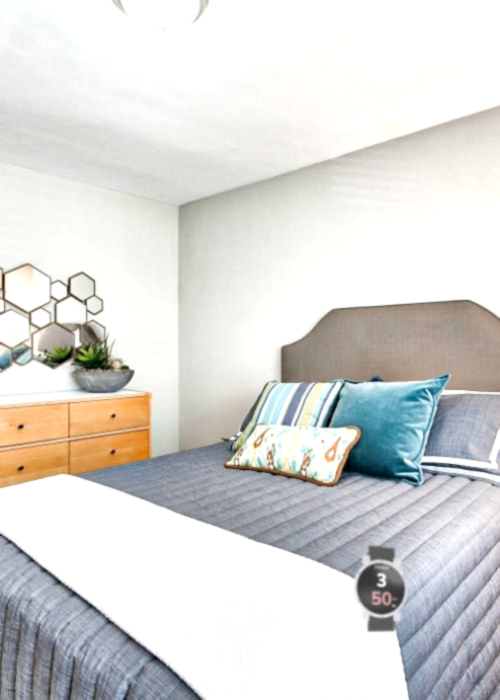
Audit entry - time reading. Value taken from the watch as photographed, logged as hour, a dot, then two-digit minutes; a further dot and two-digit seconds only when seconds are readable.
3.50
